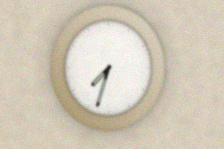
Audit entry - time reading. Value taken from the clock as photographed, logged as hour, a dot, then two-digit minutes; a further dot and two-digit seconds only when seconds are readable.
7.33
